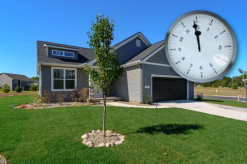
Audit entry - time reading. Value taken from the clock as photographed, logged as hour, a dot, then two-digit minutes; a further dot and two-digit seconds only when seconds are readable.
11.59
